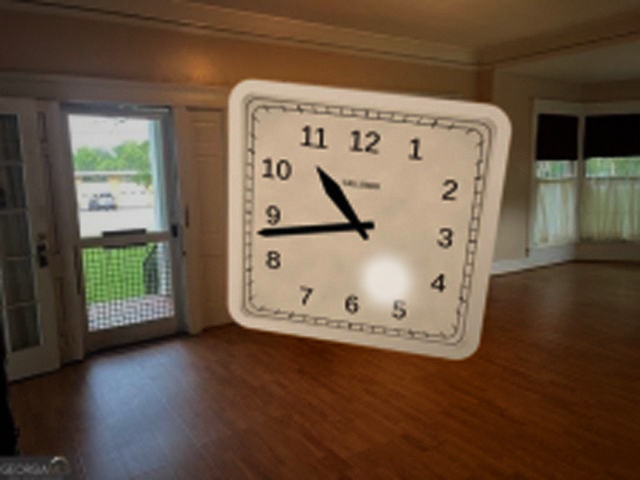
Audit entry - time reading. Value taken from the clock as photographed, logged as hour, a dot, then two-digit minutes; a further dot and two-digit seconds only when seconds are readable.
10.43
